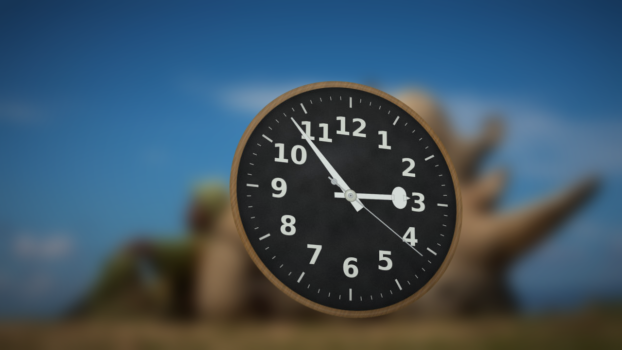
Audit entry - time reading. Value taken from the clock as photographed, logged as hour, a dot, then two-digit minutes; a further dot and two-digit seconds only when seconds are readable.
2.53.21
